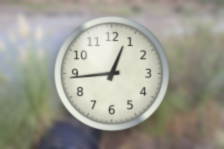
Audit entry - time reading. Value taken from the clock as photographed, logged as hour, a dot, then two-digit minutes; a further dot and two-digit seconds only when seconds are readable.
12.44
